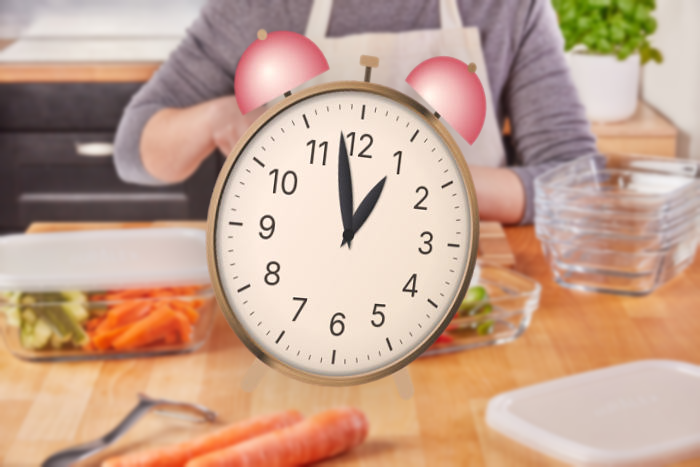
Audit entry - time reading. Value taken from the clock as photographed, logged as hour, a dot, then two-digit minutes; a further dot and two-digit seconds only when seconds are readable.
12.58
